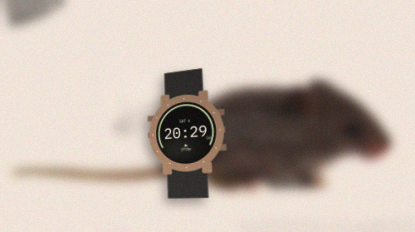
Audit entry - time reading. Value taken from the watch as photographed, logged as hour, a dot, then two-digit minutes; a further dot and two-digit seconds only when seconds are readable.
20.29
